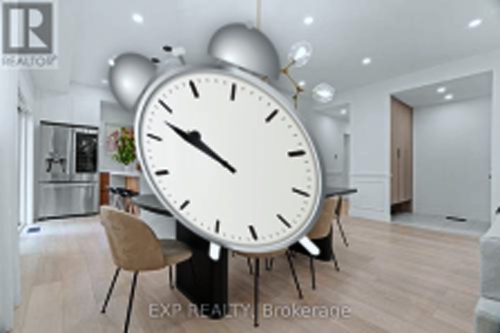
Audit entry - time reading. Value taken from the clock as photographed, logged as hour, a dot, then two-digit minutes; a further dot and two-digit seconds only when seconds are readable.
10.53
